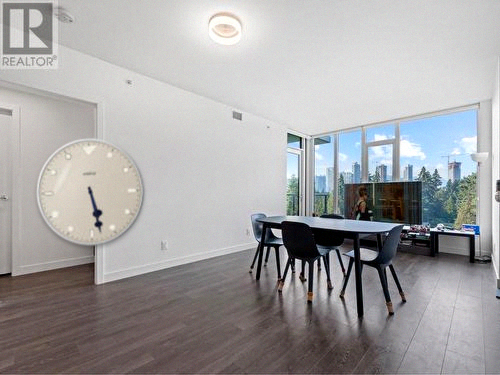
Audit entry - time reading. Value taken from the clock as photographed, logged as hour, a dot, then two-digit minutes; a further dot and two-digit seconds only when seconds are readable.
5.28
